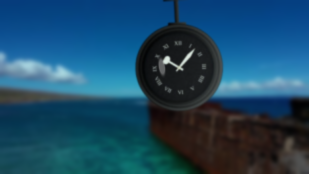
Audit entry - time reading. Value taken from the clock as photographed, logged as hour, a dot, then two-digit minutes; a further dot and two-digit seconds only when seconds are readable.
10.07
